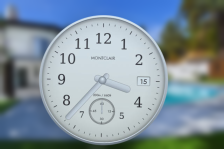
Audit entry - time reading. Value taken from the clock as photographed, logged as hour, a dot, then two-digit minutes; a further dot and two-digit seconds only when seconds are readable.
3.37
